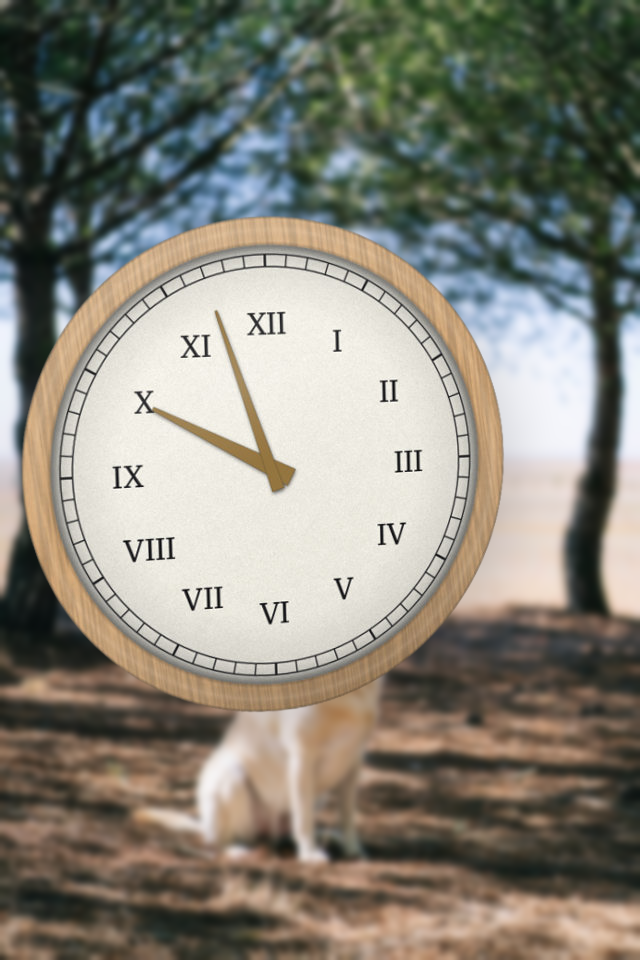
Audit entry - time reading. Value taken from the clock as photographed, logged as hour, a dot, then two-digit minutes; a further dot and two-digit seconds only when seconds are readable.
9.57
